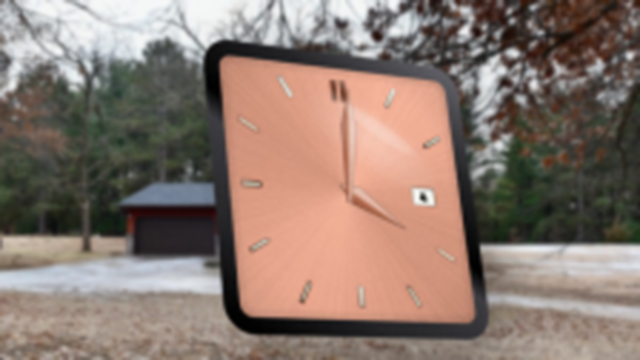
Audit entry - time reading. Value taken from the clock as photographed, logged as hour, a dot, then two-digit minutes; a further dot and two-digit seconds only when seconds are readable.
4.01
